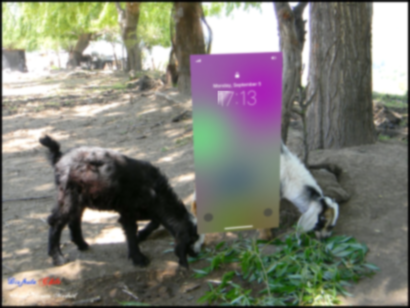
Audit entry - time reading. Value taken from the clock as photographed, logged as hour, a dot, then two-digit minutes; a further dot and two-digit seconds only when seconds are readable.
17.13
